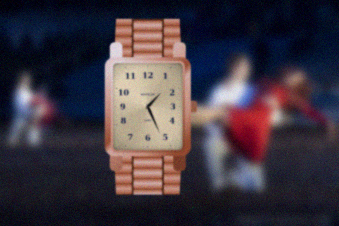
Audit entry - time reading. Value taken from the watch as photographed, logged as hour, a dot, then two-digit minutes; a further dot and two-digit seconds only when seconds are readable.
1.26
